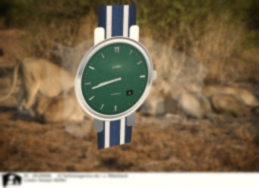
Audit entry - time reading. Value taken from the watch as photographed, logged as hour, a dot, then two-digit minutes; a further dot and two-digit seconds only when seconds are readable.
8.43
